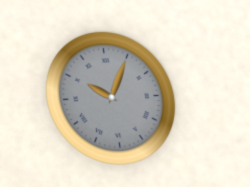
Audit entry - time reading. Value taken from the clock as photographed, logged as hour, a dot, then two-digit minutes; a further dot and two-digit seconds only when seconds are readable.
10.05
